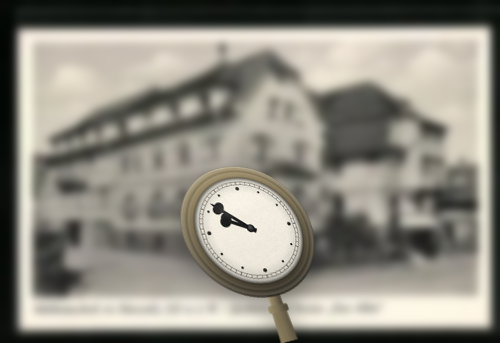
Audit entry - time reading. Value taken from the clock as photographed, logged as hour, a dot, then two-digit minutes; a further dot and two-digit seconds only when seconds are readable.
9.52
